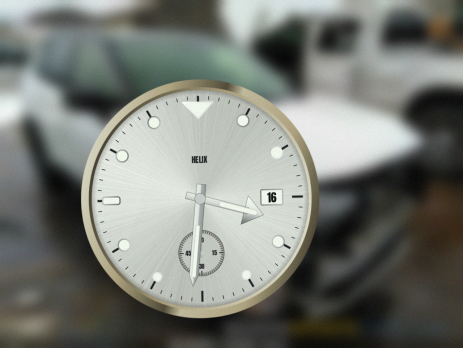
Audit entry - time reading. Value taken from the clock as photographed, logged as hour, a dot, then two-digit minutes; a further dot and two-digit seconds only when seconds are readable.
3.31
